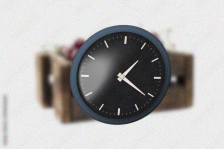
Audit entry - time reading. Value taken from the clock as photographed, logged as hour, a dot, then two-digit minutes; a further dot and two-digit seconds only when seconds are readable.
1.21
